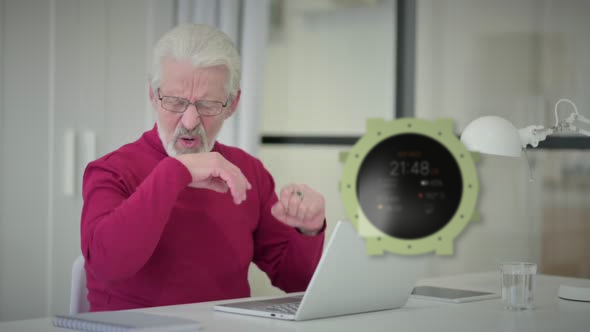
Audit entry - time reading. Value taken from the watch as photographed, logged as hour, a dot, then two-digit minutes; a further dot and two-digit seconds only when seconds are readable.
21.48
